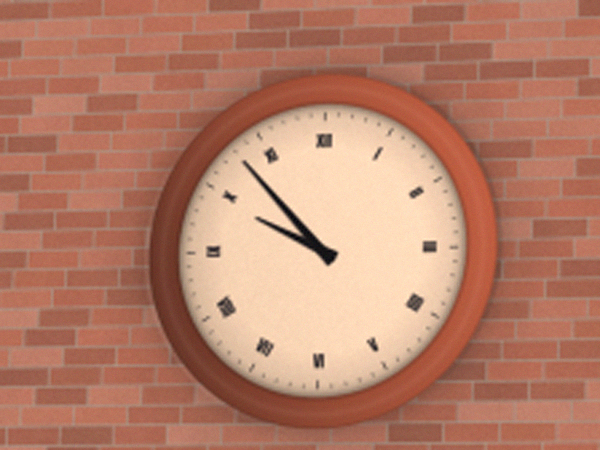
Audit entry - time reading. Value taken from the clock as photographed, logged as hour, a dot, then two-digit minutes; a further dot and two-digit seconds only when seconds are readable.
9.53
